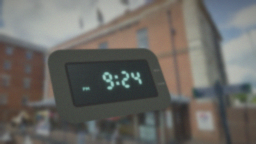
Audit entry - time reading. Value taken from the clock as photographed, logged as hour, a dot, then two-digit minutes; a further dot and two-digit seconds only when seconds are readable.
9.24
